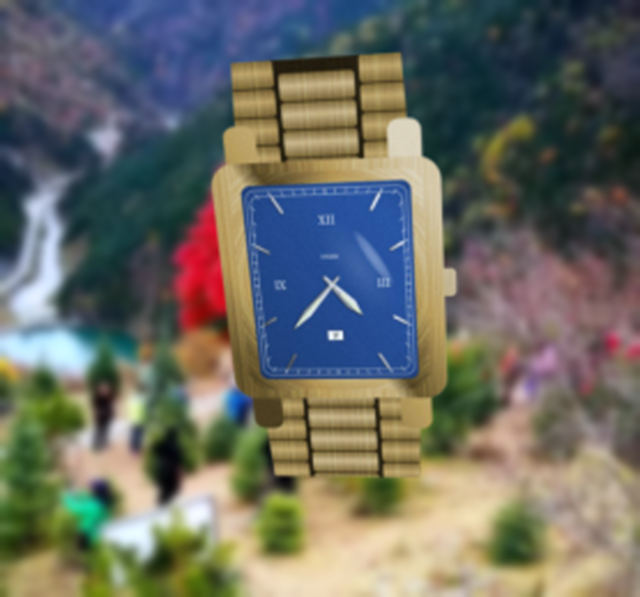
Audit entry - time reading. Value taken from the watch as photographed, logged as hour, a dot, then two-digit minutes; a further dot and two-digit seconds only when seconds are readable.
4.37
